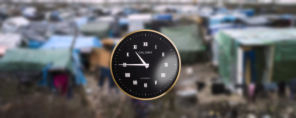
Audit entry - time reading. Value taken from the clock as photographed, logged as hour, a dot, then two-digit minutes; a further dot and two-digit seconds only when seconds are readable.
10.45
